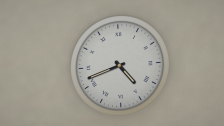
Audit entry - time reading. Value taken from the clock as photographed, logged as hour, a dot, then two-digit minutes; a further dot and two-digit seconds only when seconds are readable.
4.42
